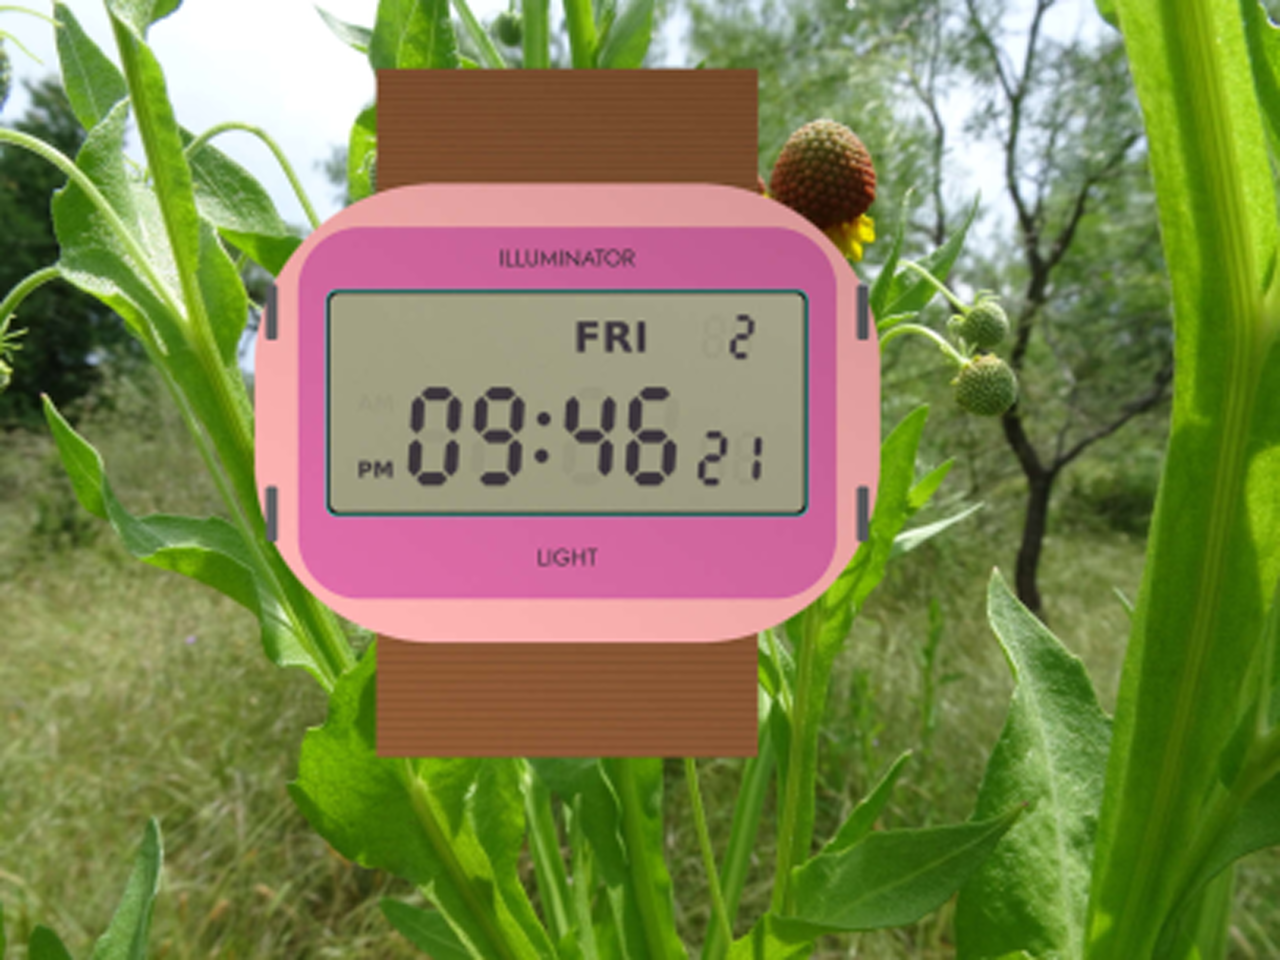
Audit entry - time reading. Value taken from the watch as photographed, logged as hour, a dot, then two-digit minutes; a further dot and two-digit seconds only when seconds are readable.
9.46.21
